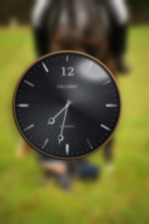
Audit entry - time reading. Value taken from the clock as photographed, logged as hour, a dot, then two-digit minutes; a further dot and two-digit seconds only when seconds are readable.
7.32
